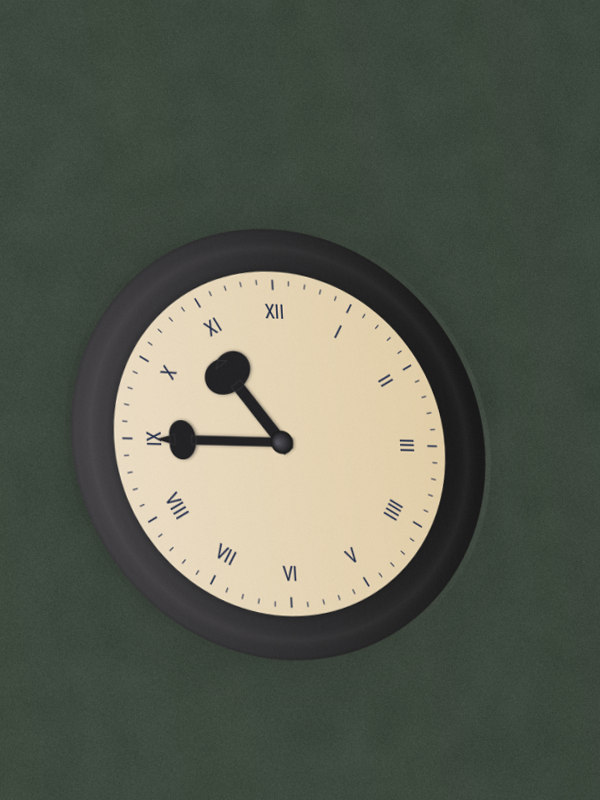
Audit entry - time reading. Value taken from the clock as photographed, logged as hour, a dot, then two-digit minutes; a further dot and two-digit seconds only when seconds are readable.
10.45
